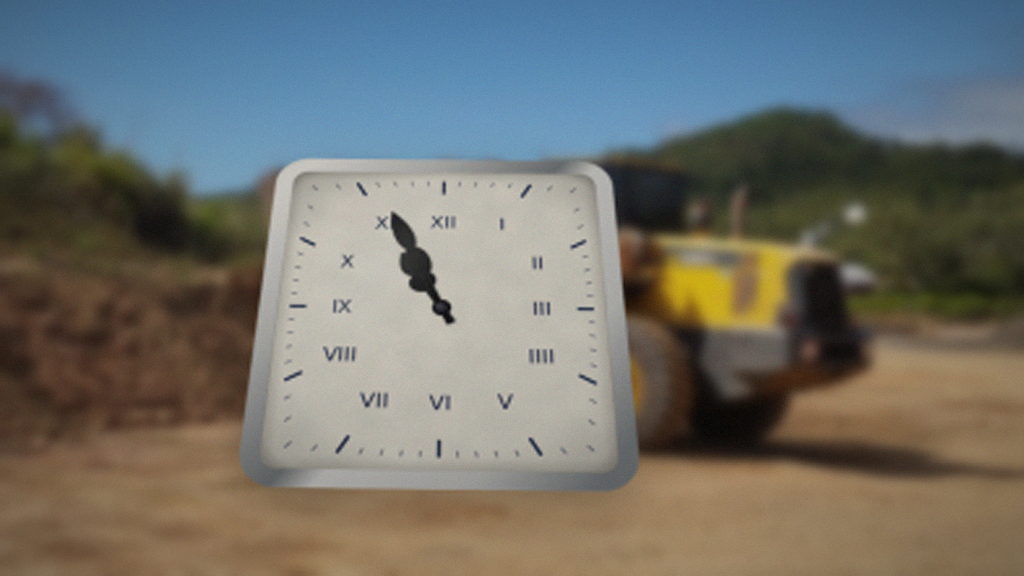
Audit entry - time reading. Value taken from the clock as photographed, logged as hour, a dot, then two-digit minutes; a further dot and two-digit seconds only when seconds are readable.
10.56
